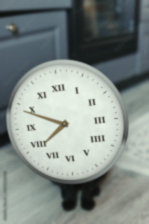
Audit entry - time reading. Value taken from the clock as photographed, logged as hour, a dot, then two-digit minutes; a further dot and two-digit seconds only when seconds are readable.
7.49
